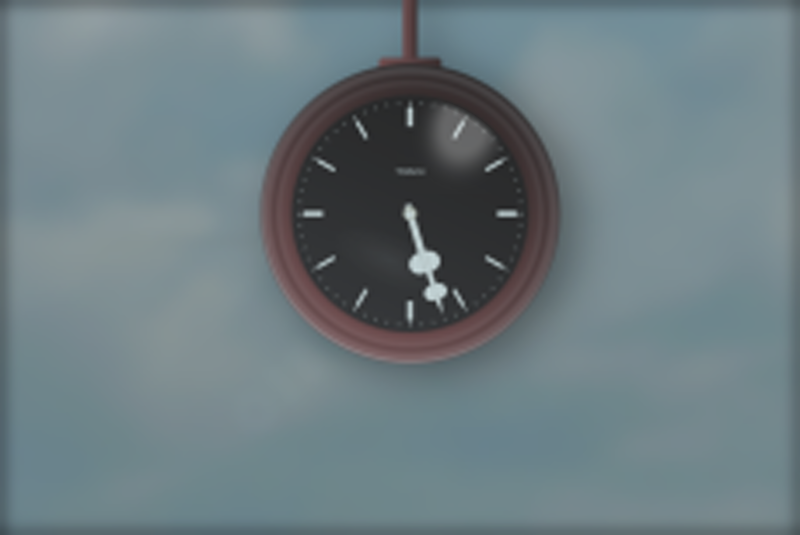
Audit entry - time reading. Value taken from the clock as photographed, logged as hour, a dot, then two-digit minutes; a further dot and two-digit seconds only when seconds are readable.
5.27
